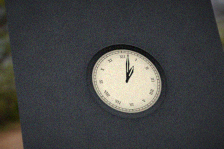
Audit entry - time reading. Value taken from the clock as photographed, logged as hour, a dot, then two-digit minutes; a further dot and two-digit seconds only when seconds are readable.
1.02
